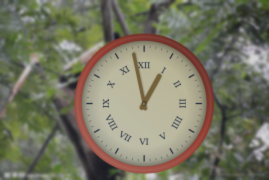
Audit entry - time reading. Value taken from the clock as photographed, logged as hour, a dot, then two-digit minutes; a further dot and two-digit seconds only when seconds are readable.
12.58
